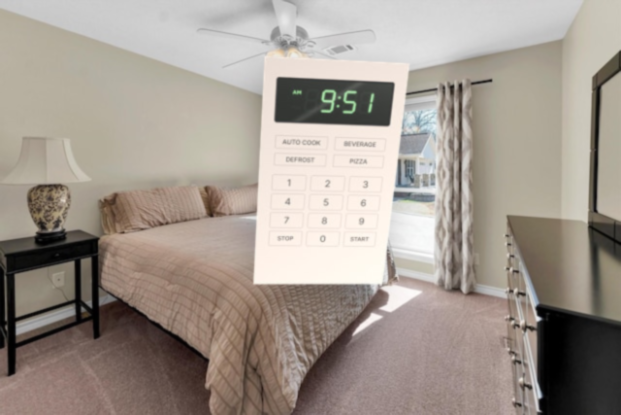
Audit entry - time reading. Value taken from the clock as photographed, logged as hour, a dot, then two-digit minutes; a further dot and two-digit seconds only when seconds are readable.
9.51
